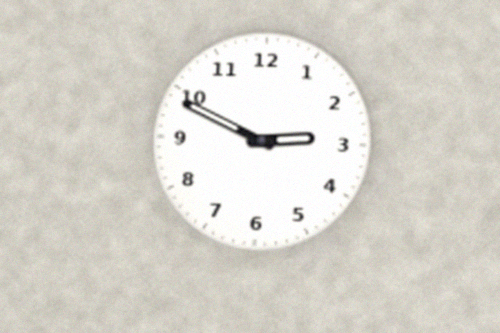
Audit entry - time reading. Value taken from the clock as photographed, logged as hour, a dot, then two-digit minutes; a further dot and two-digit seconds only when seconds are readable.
2.49
